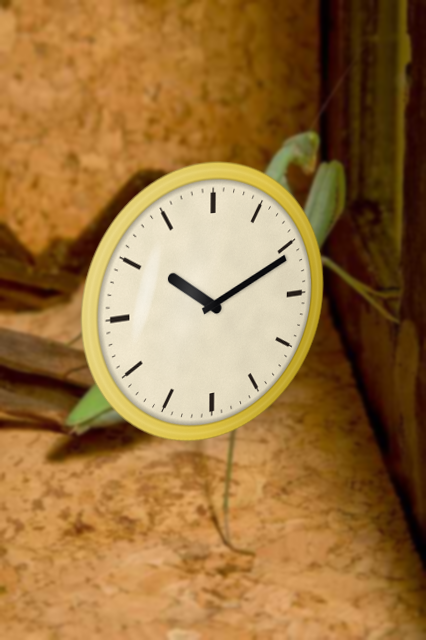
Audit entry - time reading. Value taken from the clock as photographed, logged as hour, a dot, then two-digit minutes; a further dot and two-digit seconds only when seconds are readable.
10.11
